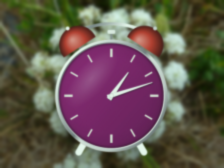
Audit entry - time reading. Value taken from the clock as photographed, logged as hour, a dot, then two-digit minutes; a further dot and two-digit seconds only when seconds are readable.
1.12
